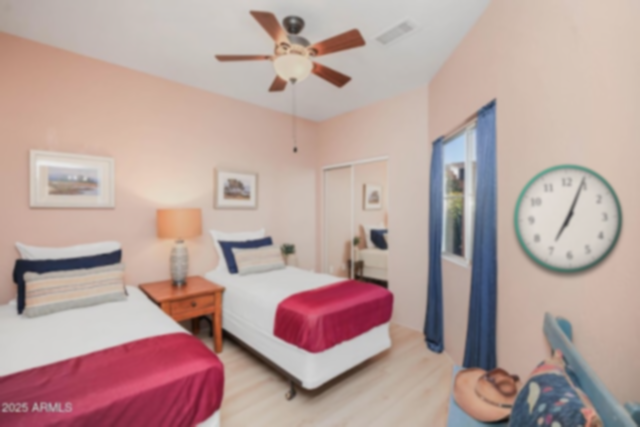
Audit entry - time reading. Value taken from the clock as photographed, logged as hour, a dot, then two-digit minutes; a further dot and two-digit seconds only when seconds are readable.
7.04
